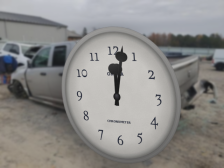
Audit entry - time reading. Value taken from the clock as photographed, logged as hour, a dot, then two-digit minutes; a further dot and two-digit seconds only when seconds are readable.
12.02
